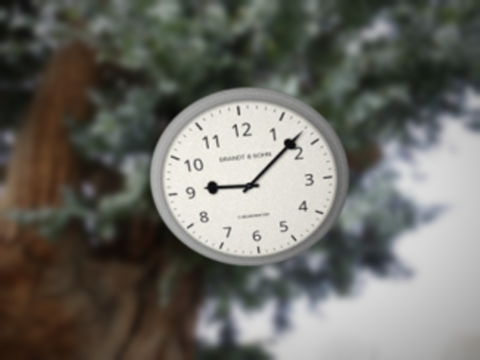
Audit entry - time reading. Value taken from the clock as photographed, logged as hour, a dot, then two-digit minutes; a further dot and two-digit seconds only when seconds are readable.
9.08
